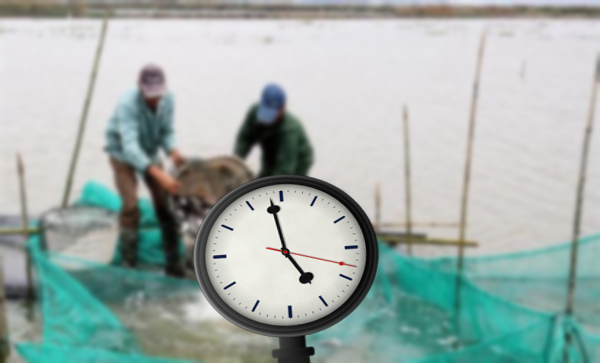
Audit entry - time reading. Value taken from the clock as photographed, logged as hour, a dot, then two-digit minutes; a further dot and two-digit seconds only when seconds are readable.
4.58.18
